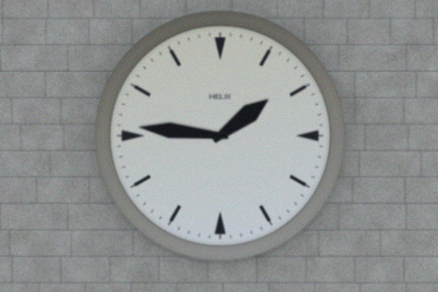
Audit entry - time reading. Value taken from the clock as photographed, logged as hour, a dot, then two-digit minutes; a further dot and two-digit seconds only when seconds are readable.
1.46
